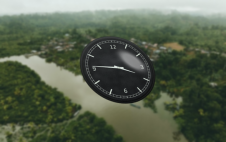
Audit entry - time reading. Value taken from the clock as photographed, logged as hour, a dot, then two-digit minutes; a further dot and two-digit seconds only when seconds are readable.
3.46
